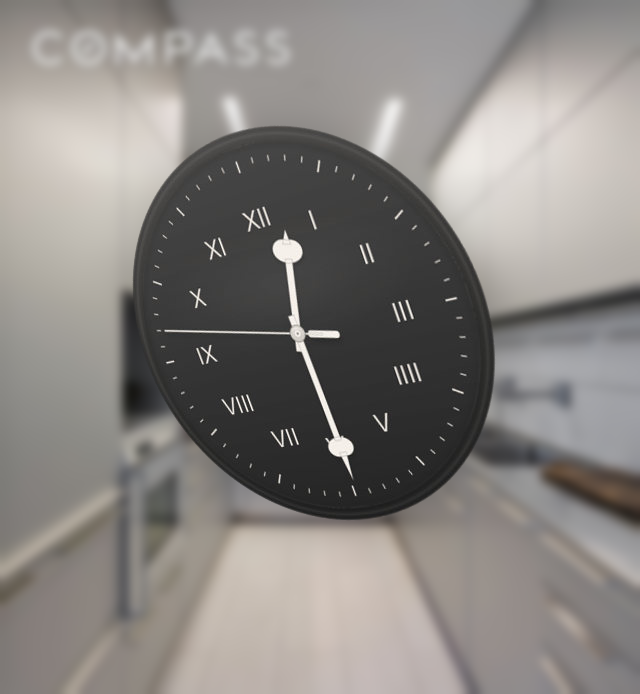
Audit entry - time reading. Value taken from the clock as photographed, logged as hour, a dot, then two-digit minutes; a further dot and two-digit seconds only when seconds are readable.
12.29.47
